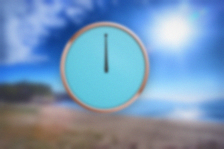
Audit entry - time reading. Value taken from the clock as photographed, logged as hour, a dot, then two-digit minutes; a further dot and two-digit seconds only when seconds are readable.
12.00
